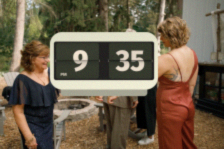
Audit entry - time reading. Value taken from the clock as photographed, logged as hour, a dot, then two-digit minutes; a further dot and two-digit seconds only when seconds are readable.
9.35
